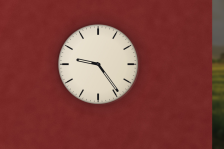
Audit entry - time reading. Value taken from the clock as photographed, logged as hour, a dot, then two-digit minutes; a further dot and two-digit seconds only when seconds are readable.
9.24
